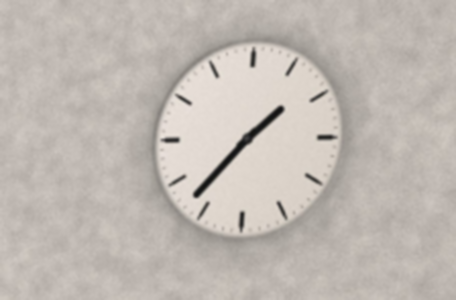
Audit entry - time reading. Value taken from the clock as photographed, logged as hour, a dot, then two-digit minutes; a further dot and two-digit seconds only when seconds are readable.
1.37
